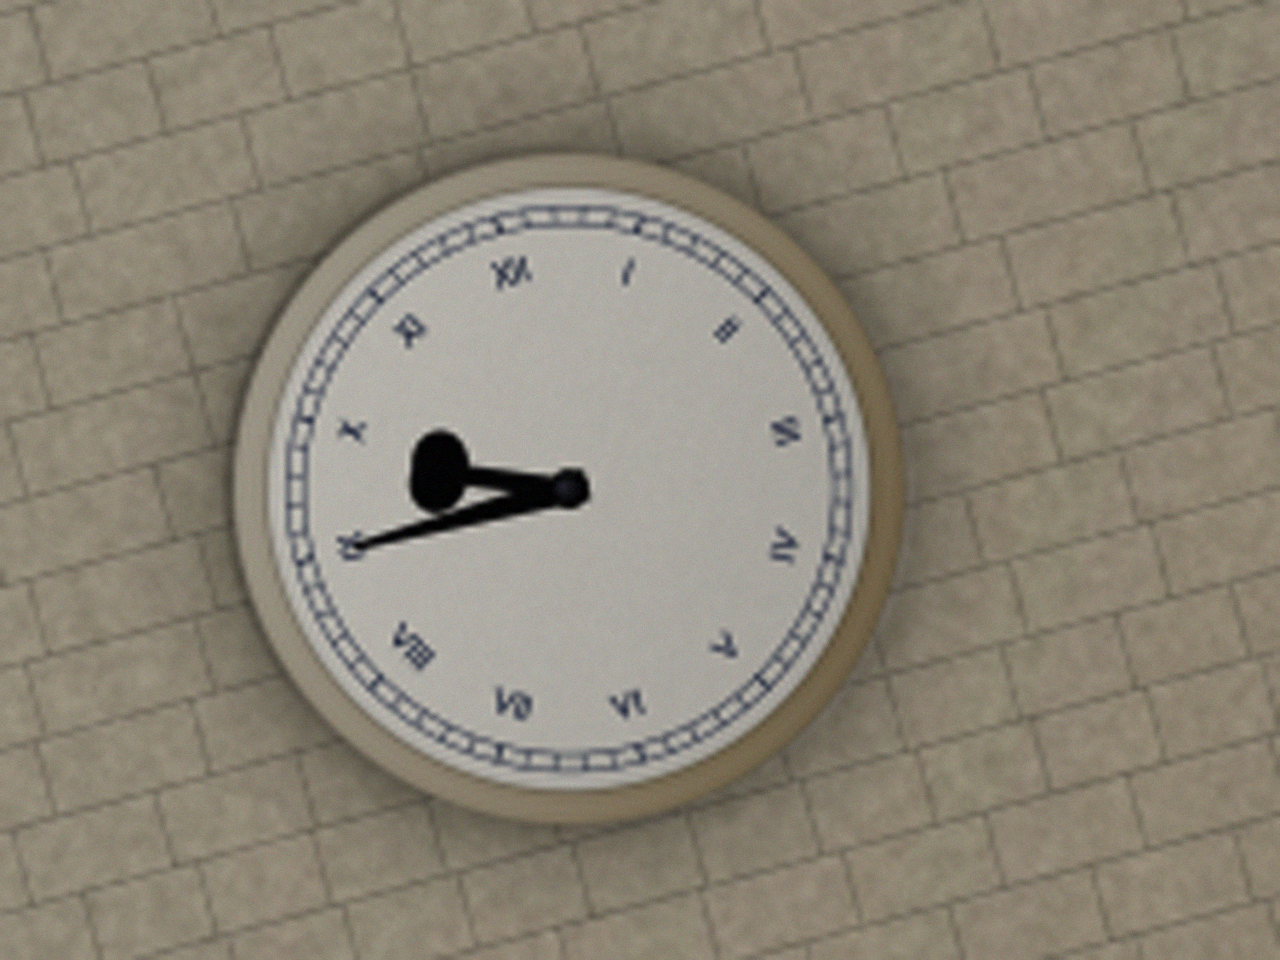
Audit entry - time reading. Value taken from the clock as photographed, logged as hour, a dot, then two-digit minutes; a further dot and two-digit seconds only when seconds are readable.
9.45
